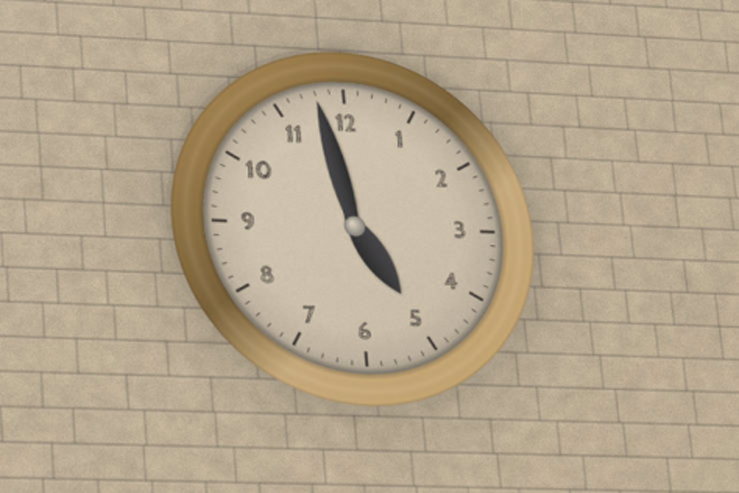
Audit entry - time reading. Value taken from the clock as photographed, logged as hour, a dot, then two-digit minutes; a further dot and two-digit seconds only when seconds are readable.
4.58
